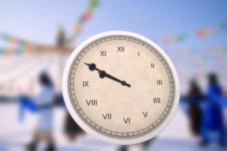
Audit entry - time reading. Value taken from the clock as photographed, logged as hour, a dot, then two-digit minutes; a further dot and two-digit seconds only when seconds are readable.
9.50
